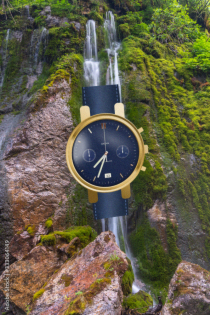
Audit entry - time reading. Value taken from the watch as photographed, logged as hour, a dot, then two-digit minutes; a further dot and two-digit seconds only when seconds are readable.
7.34
